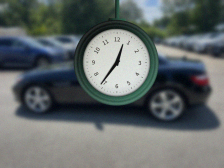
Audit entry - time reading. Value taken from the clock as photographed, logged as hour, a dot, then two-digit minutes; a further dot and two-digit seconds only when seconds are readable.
12.36
